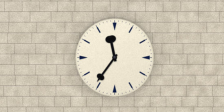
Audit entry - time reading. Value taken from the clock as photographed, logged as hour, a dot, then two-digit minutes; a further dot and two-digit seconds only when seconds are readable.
11.36
